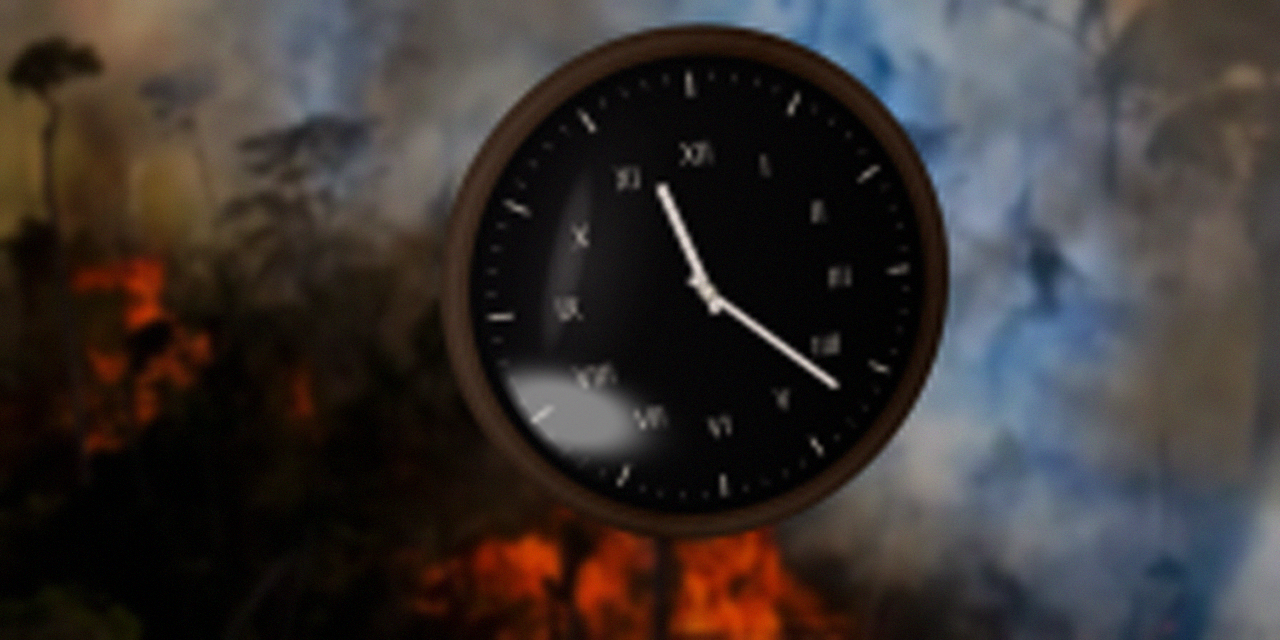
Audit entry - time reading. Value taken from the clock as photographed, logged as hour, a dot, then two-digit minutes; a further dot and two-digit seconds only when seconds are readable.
11.22
